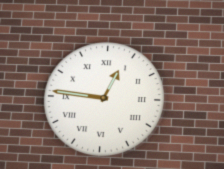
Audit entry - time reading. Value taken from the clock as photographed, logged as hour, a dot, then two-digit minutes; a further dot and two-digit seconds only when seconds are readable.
12.46
